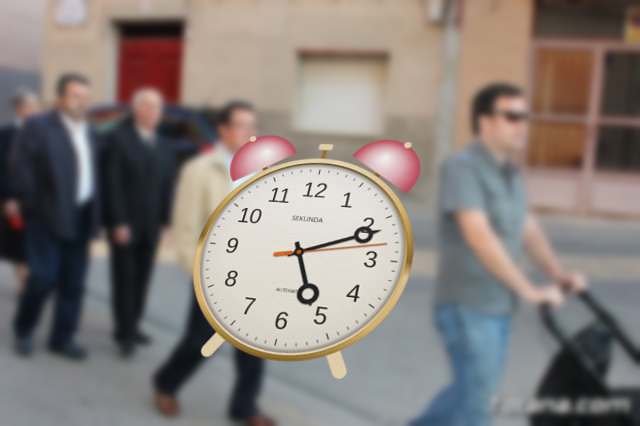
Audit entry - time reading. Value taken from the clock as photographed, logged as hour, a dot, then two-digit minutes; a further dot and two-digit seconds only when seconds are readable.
5.11.13
